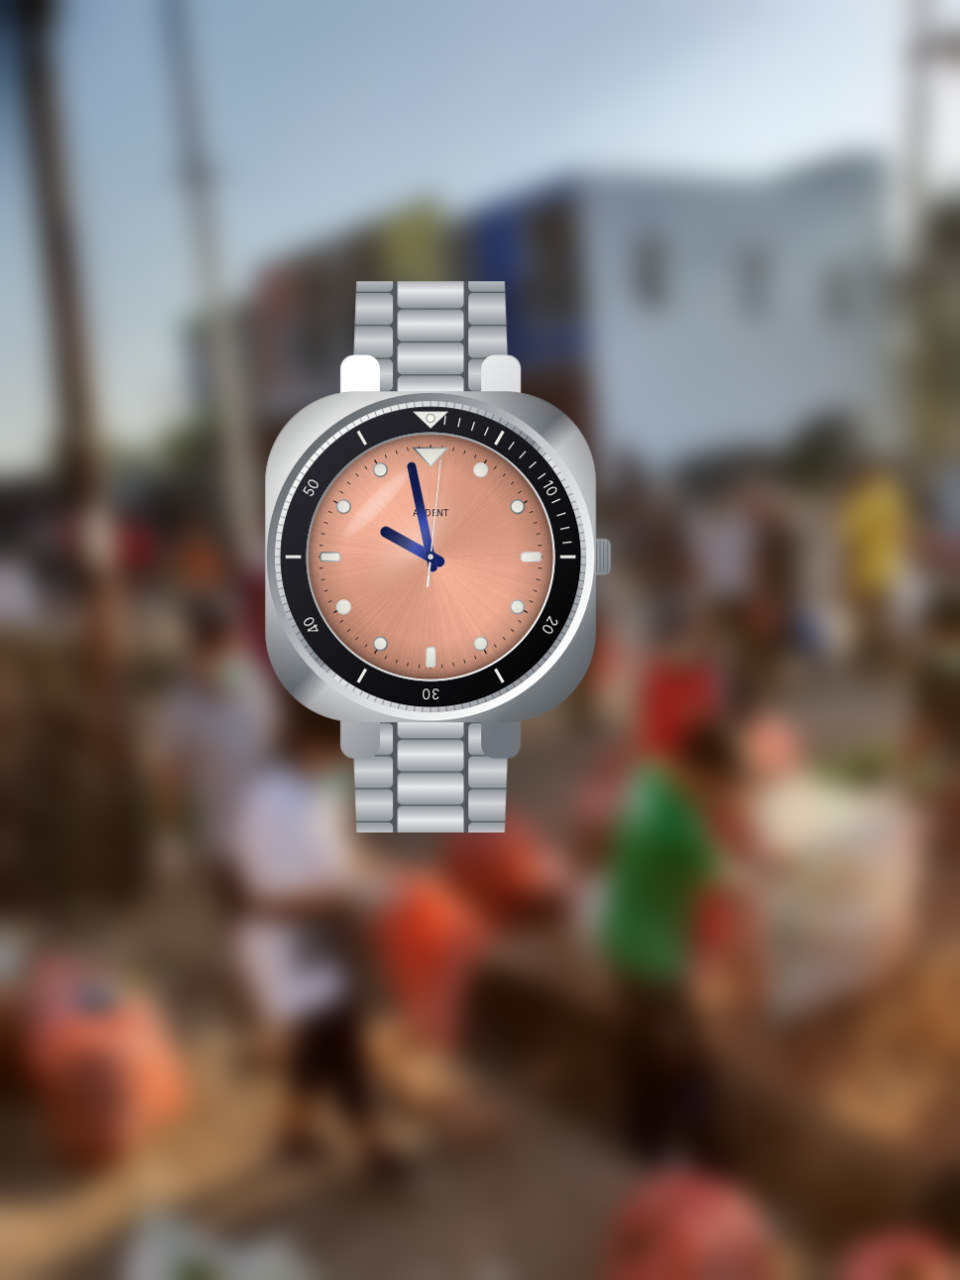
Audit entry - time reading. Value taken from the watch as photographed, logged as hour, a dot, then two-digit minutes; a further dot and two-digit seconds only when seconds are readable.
9.58.01
